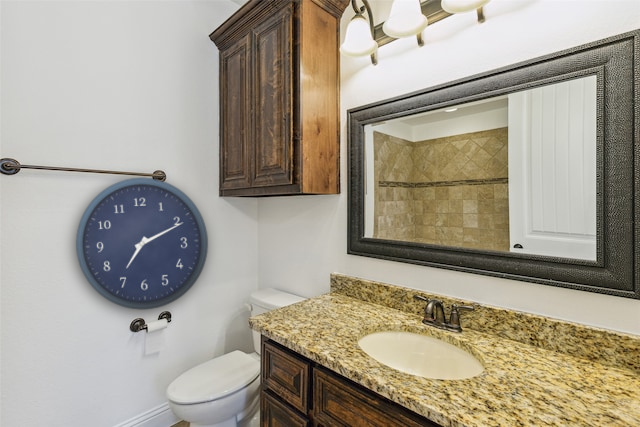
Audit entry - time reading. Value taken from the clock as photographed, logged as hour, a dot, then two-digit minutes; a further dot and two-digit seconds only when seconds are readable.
7.11
